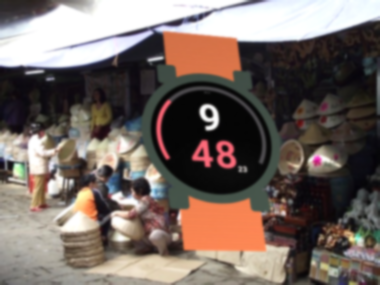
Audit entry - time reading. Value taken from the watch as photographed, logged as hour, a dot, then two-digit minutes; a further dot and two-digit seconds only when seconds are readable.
9.48
